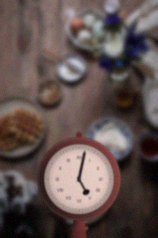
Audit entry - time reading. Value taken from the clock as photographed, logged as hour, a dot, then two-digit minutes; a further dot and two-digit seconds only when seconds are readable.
5.02
